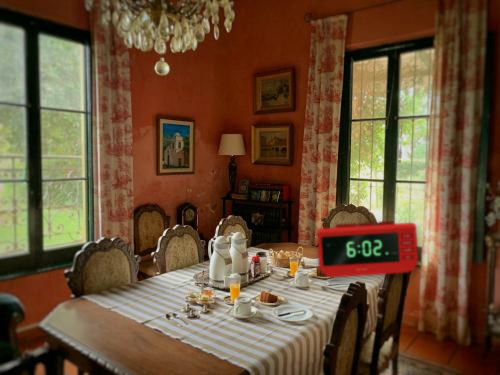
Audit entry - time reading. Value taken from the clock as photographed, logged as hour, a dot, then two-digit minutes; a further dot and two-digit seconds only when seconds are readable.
6.02
